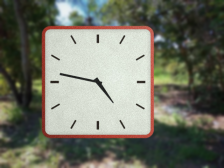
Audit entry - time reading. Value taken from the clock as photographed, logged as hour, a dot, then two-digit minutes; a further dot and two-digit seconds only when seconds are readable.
4.47
